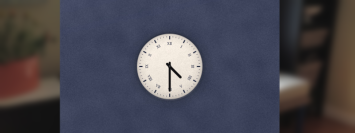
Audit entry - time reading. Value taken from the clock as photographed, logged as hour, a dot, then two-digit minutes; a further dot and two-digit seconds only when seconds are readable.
4.30
